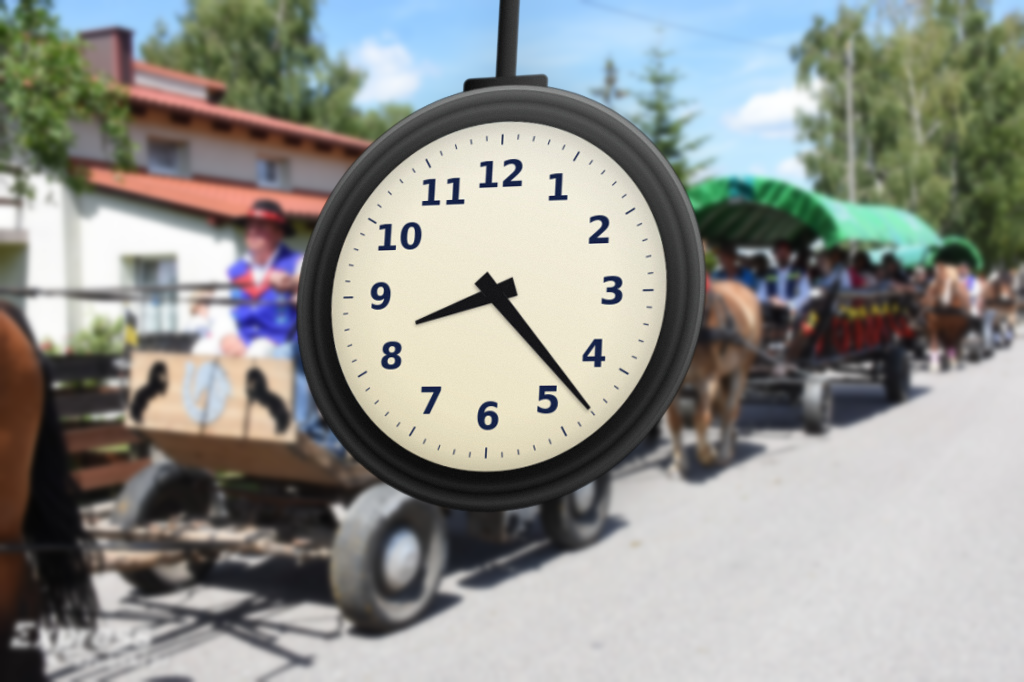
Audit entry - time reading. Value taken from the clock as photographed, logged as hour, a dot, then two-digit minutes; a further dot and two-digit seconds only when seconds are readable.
8.23
